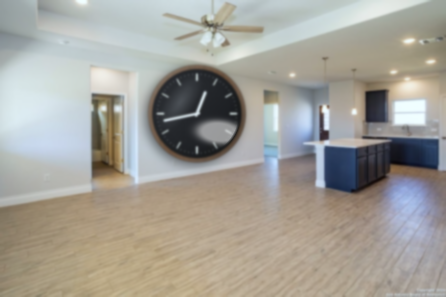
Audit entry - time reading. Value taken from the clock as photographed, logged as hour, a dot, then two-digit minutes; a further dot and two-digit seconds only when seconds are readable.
12.43
